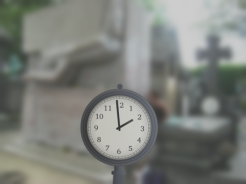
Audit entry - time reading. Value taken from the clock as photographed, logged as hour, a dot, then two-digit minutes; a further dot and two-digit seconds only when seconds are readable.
1.59
